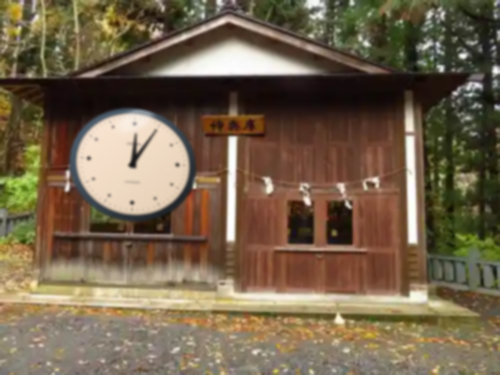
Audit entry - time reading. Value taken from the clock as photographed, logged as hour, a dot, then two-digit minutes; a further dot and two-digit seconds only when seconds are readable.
12.05
